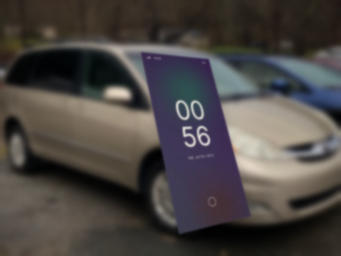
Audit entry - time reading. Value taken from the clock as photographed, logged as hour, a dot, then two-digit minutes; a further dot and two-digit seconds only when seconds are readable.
0.56
